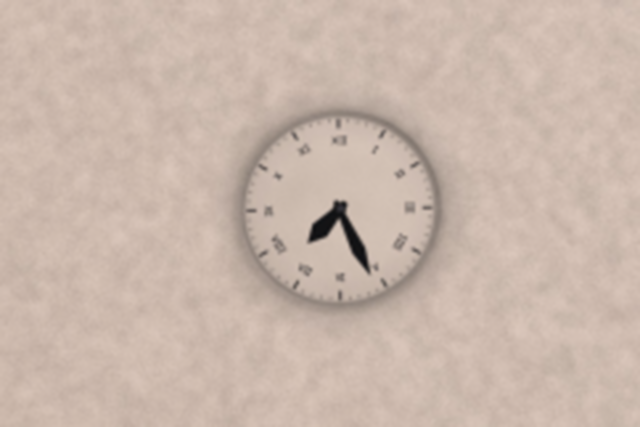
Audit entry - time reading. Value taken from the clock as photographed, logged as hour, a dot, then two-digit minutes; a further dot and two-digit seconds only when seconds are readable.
7.26
